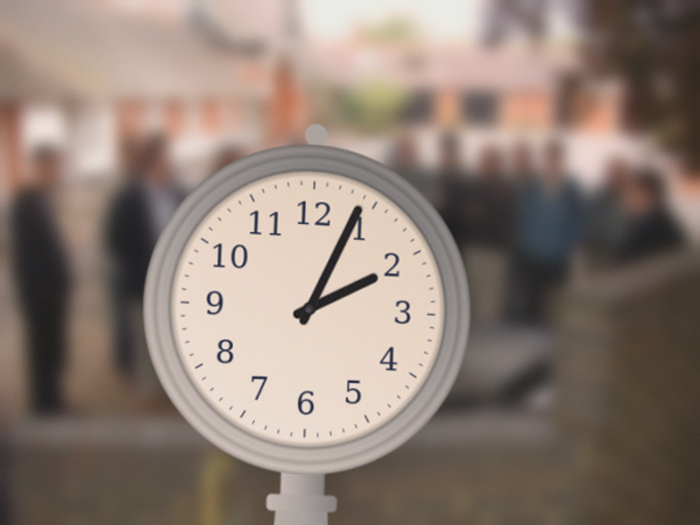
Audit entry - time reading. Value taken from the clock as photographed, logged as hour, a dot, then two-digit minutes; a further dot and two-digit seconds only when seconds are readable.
2.04
